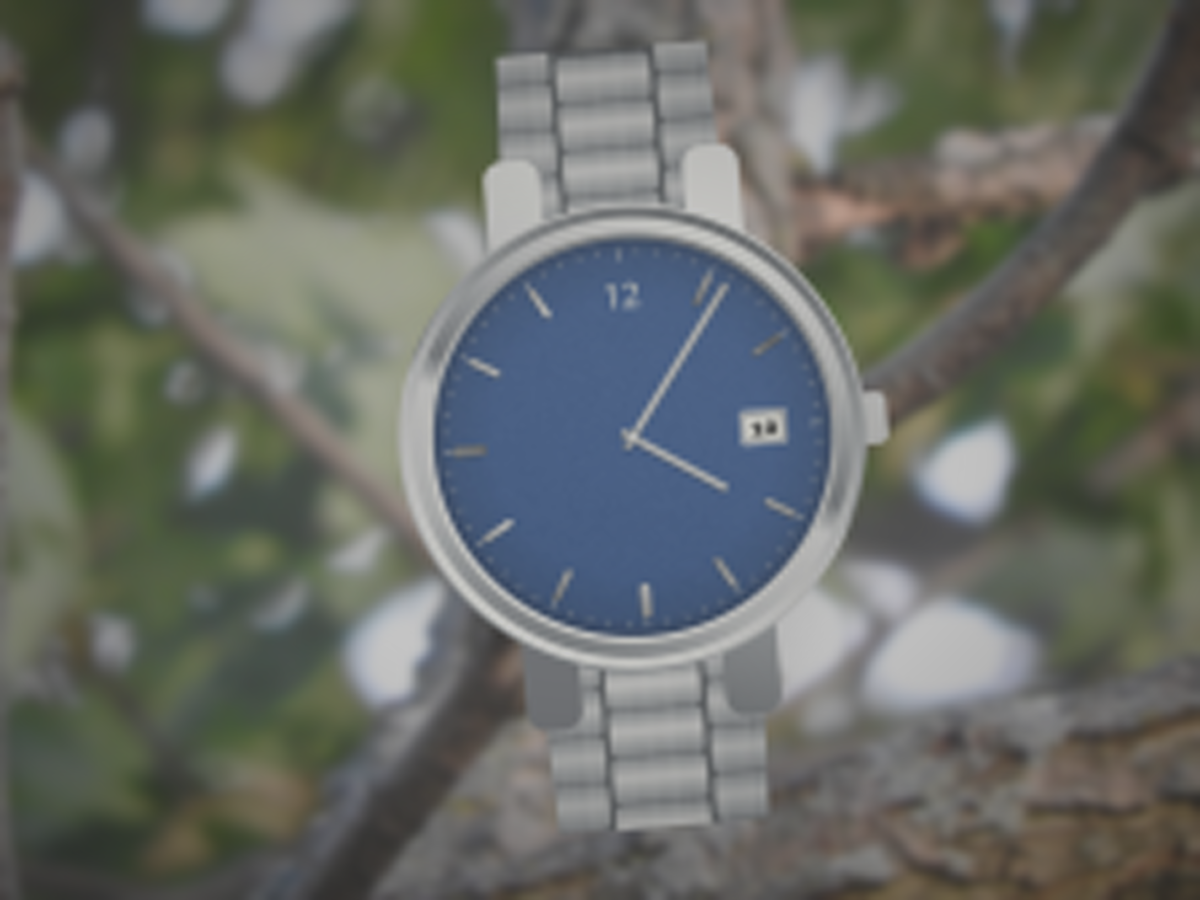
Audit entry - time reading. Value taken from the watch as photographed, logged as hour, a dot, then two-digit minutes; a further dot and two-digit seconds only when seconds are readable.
4.06
